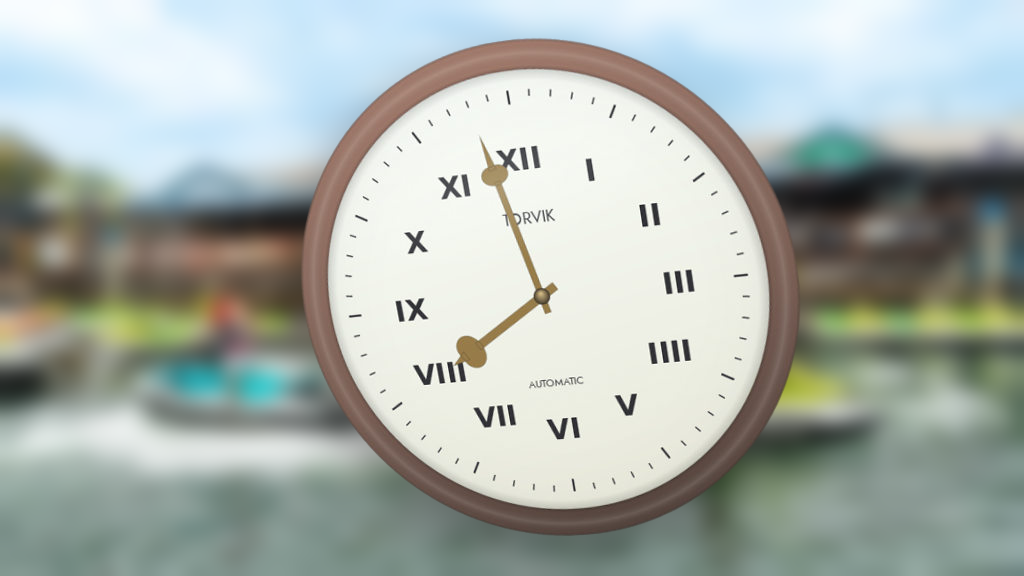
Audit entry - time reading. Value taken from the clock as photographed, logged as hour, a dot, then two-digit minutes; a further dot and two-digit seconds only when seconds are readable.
7.58
